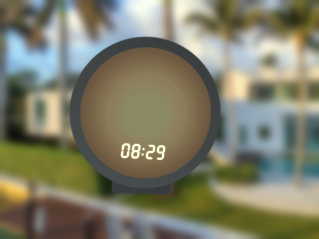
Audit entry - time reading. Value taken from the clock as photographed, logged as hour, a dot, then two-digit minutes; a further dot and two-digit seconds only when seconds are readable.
8.29
